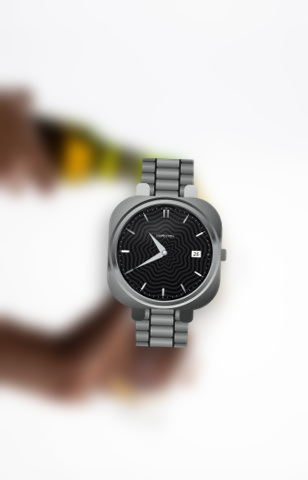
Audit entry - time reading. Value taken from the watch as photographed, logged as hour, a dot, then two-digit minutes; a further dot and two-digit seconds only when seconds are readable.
10.40
